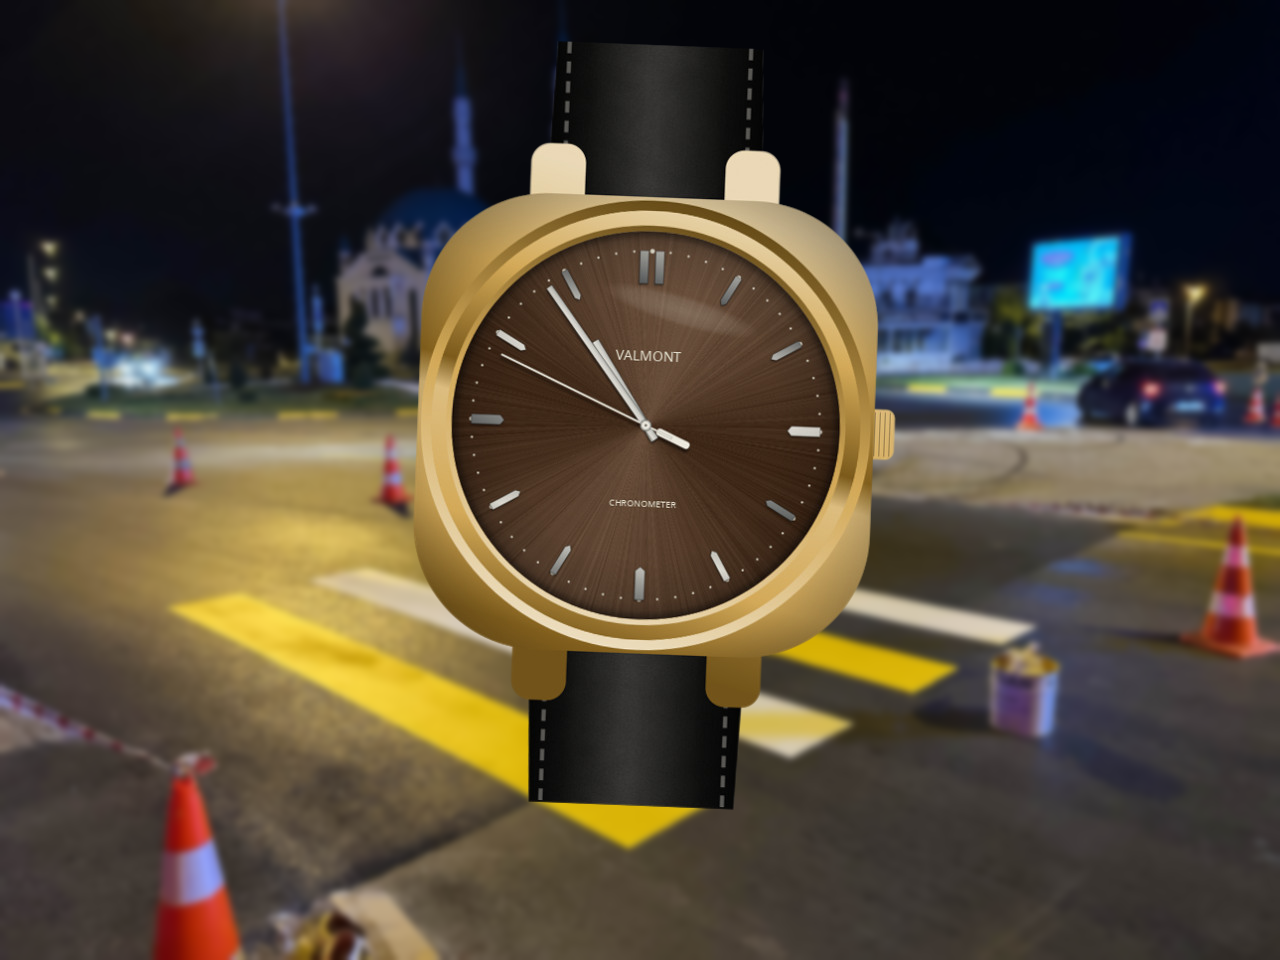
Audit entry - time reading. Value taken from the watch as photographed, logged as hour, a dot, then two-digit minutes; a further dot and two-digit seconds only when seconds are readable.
10.53.49
